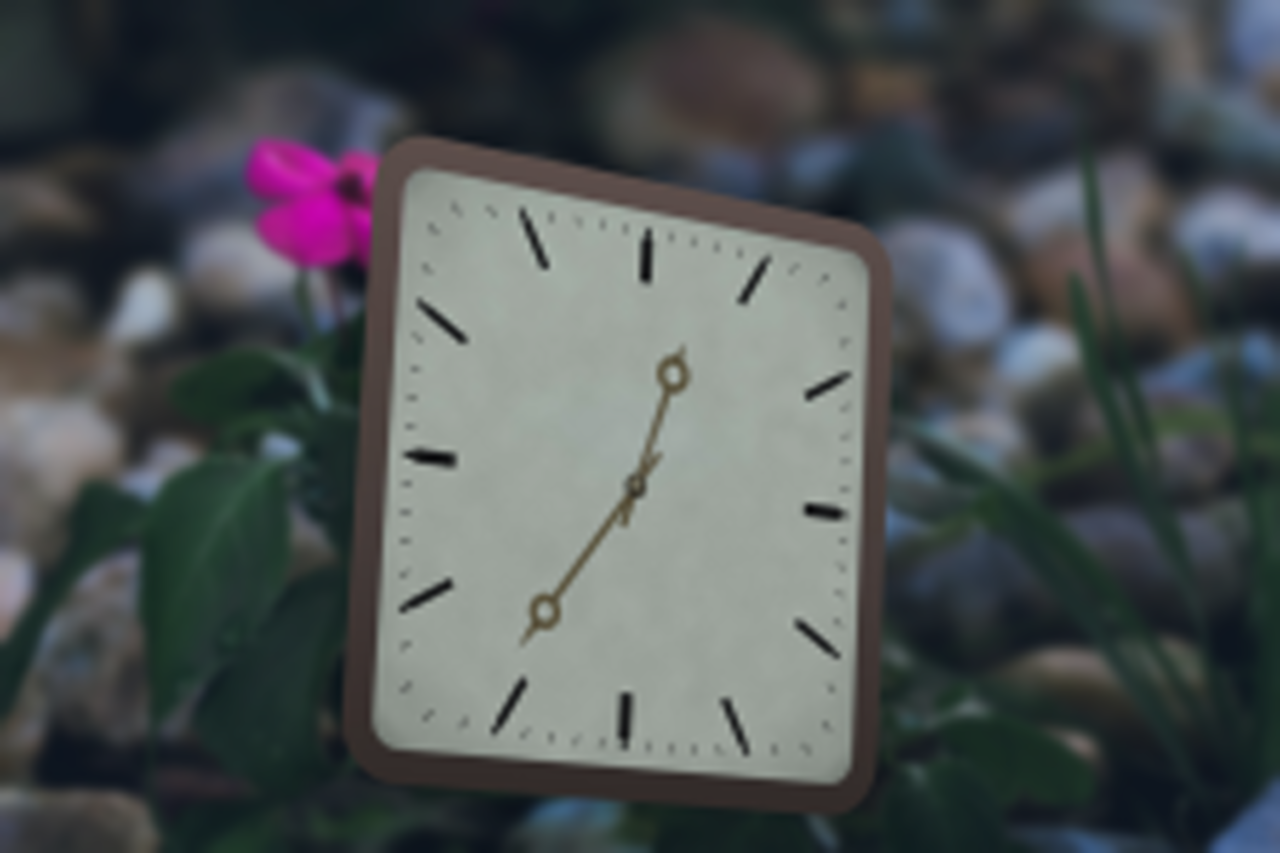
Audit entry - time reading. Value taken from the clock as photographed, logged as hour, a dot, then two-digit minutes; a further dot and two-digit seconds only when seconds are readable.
12.36
